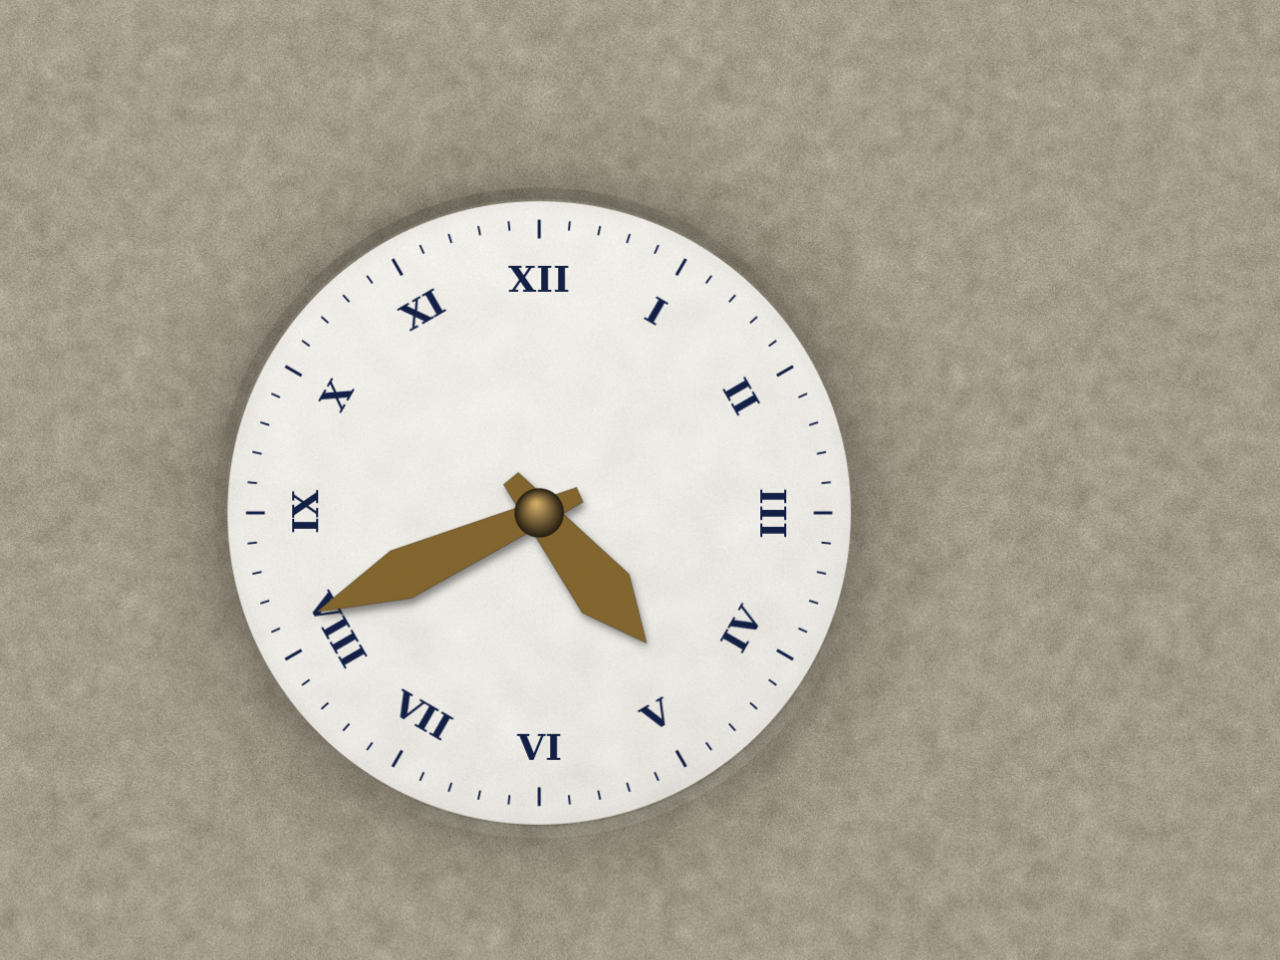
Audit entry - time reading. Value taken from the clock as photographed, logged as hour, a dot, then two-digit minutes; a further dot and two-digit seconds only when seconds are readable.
4.41
